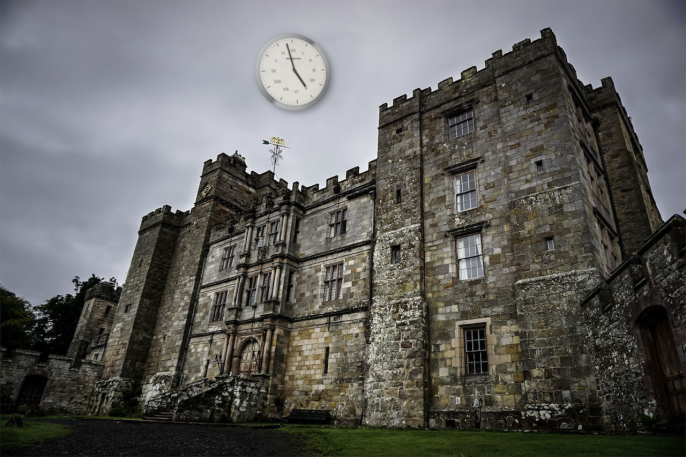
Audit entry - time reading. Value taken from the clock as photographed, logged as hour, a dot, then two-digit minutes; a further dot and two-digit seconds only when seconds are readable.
4.58
